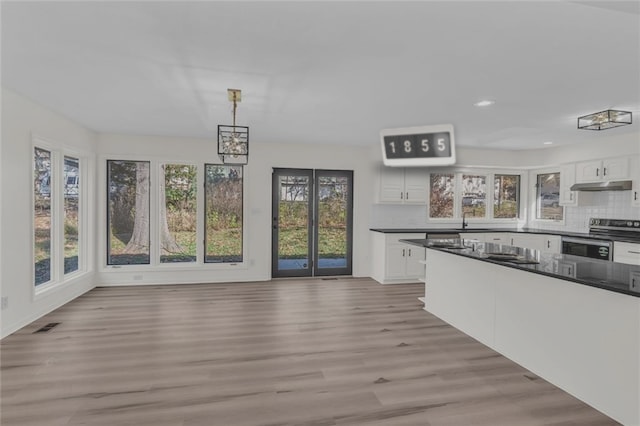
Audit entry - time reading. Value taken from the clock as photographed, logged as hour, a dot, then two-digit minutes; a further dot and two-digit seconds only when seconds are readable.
18.55
